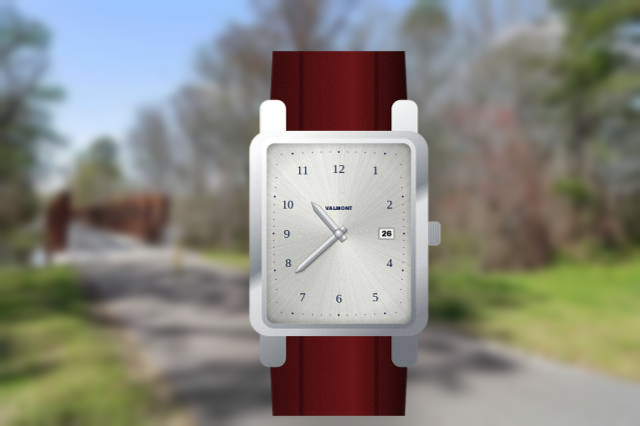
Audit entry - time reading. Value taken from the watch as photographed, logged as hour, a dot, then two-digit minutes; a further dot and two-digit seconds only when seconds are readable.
10.38
